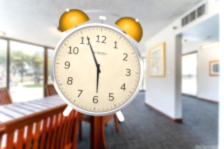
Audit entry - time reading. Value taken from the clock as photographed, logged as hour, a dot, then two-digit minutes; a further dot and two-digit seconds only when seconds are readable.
5.56
